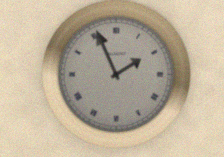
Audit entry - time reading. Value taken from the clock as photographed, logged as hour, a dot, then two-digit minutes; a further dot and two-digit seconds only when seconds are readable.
1.56
